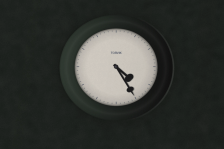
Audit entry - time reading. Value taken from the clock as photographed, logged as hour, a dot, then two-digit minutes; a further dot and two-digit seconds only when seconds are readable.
4.25
